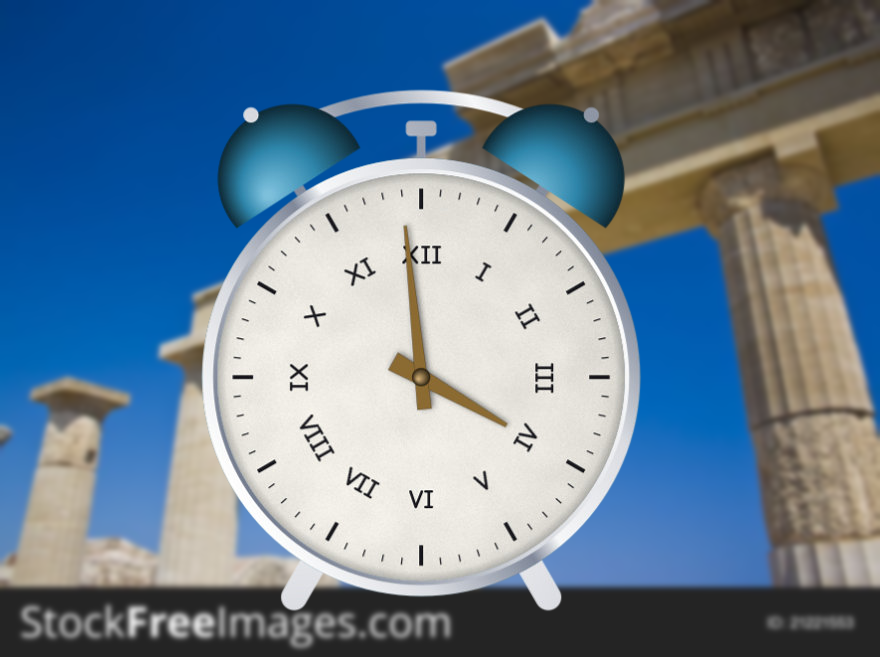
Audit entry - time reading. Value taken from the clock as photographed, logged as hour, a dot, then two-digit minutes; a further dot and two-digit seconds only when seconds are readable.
3.59
